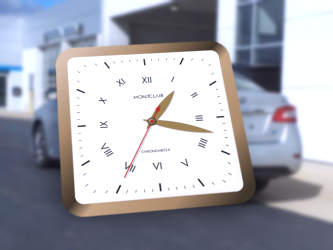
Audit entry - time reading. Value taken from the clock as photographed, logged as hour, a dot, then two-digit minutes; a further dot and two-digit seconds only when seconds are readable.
1.17.35
